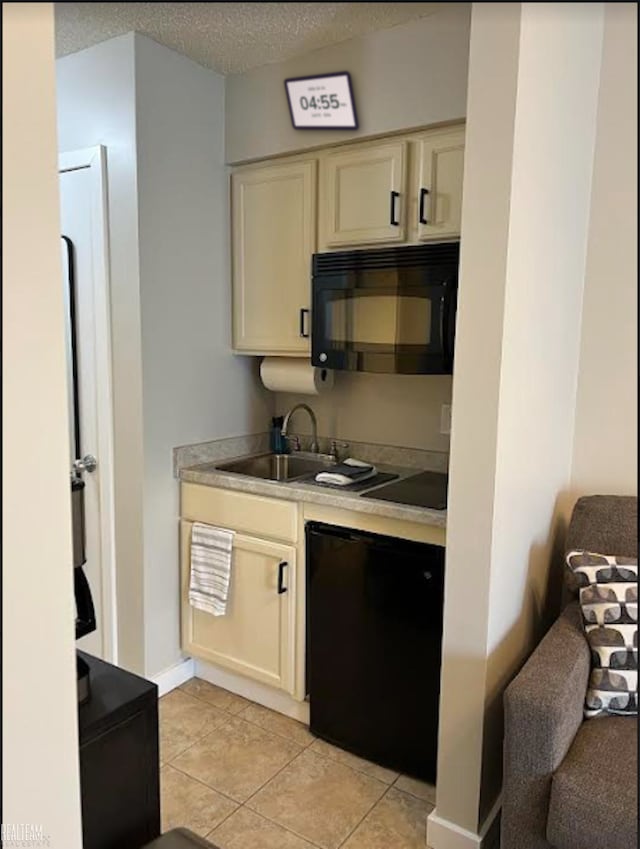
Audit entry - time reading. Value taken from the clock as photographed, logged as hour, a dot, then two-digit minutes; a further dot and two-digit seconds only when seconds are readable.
4.55
